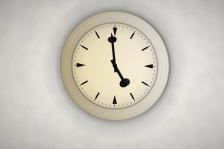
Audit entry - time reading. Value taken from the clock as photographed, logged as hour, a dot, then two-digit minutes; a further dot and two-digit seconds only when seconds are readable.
4.59
